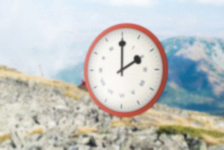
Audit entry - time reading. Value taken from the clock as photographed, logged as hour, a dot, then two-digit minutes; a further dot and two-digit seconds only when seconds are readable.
2.00
